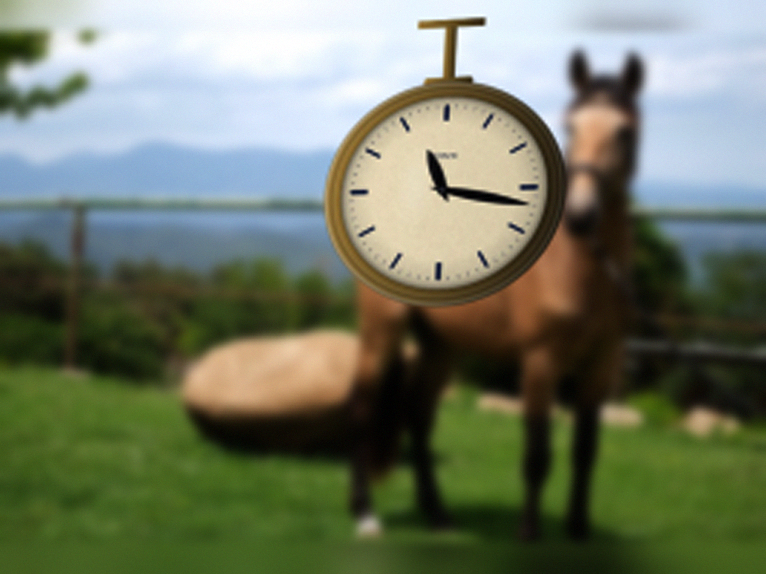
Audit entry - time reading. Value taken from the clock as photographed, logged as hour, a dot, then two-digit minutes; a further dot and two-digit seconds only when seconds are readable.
11.17
